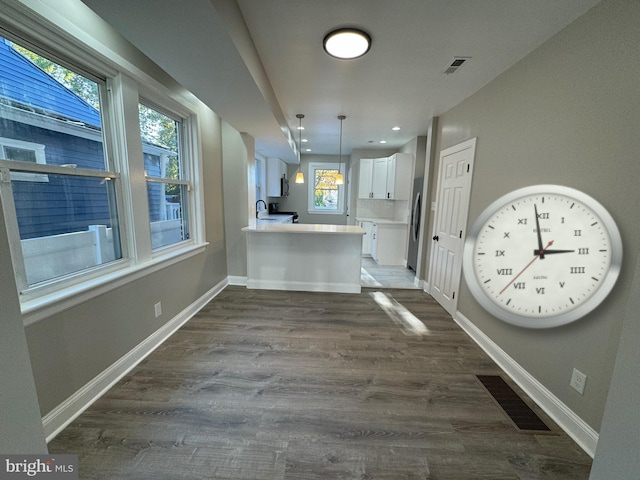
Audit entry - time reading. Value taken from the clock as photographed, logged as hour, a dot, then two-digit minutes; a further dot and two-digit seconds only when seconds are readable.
2.58.37
